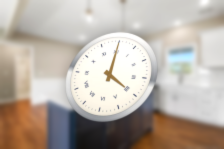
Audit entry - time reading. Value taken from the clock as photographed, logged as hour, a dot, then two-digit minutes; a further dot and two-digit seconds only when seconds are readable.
4.00
